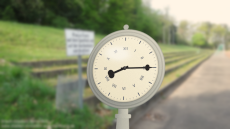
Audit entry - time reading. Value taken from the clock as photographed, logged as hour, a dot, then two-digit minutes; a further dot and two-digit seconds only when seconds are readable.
8.15
